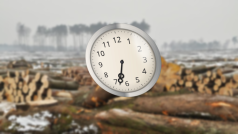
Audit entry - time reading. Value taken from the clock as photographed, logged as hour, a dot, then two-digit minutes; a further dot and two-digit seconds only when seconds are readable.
6.33
